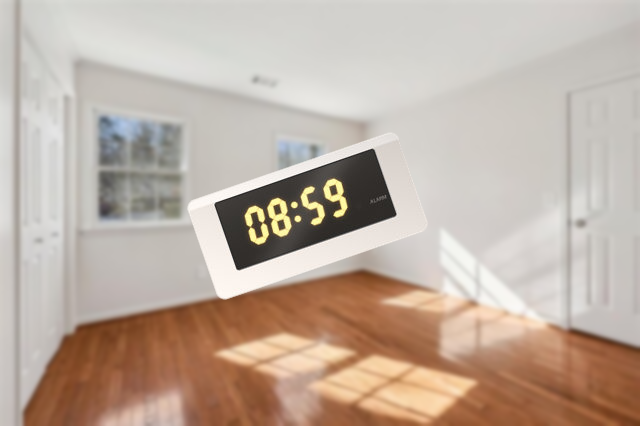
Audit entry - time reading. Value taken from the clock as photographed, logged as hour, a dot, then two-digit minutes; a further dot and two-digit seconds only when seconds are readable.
8.59
